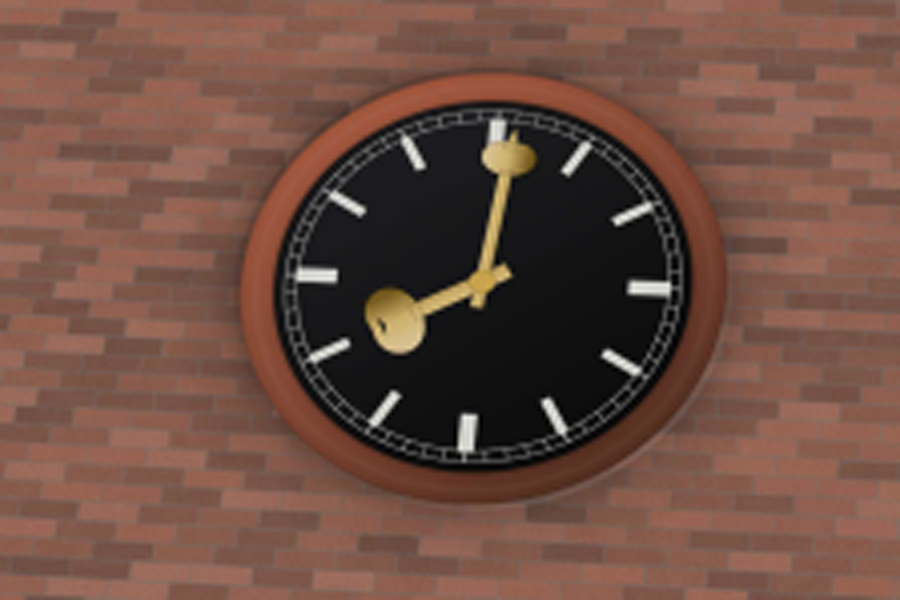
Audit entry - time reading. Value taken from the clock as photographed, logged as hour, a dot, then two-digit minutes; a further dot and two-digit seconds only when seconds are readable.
8.01
